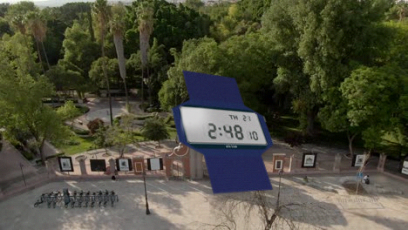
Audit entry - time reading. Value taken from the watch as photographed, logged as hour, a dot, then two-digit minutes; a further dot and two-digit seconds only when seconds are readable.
2.48.10
